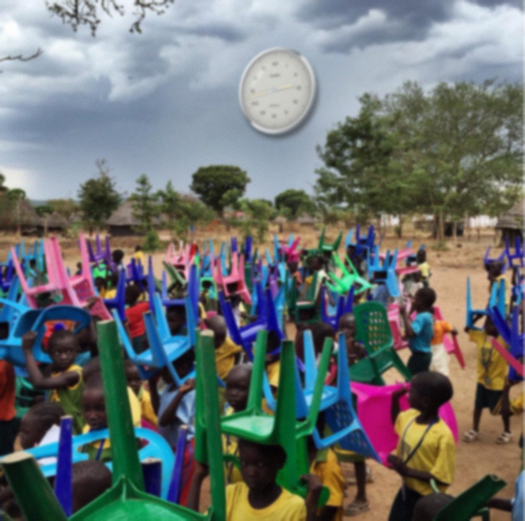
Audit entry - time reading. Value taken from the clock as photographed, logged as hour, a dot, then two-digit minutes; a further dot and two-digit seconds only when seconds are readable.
2.43
